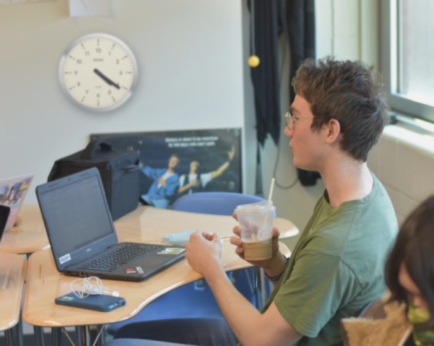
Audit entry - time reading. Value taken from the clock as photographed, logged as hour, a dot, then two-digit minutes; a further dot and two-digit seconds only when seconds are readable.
4.21
